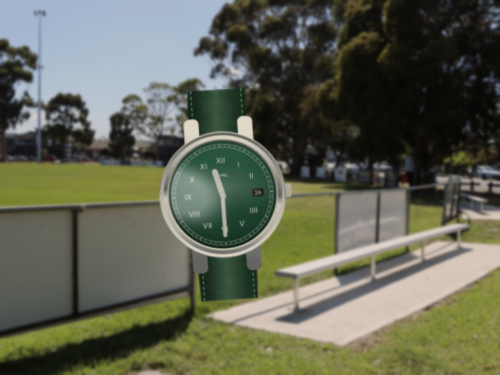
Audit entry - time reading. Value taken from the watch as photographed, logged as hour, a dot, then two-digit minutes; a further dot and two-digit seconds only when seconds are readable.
11.30
